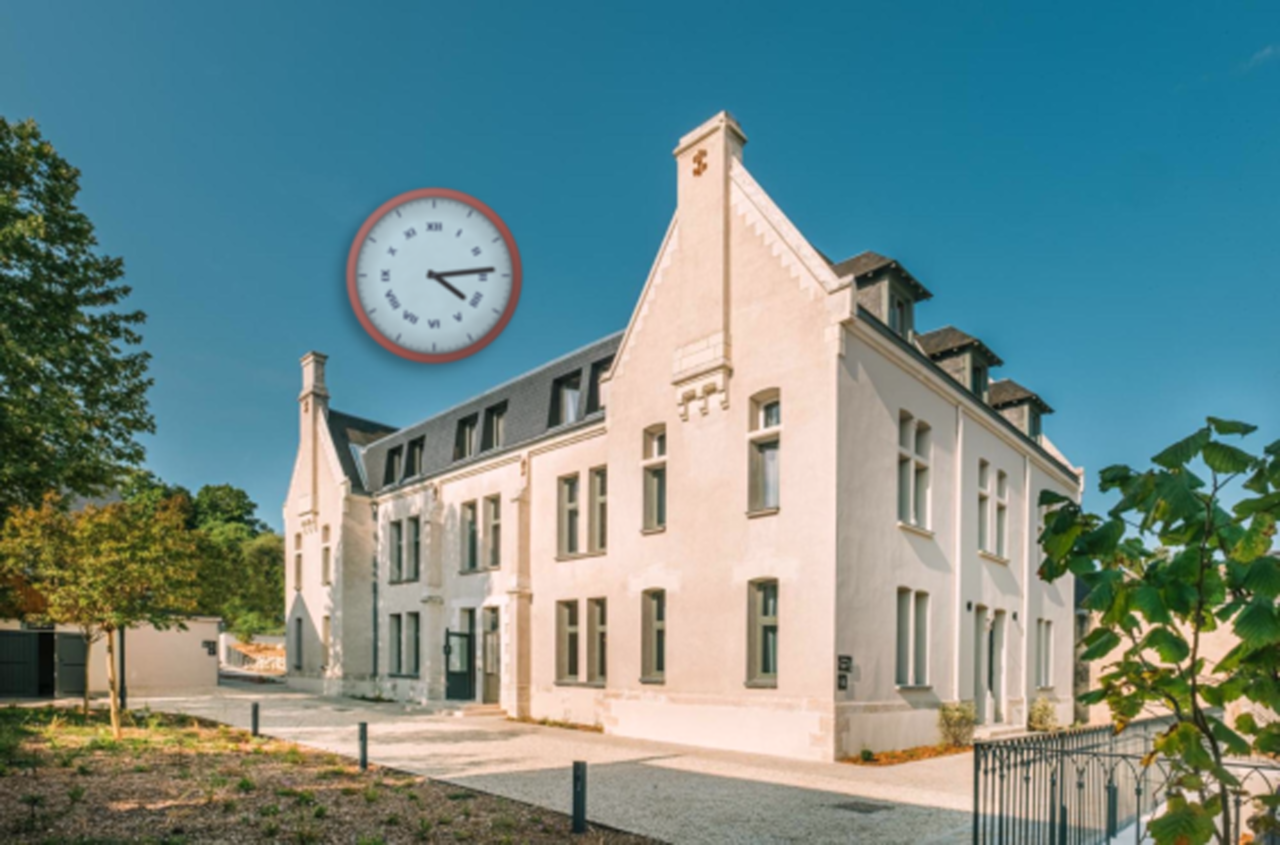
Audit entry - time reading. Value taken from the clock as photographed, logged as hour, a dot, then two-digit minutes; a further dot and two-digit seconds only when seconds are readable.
4.14
